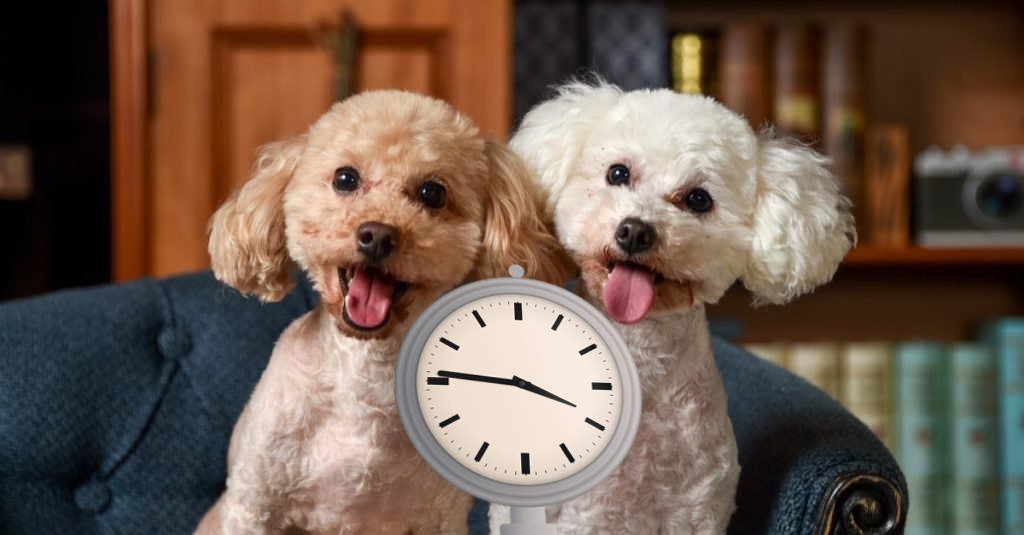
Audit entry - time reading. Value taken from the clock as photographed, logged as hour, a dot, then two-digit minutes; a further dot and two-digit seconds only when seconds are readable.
3.46
